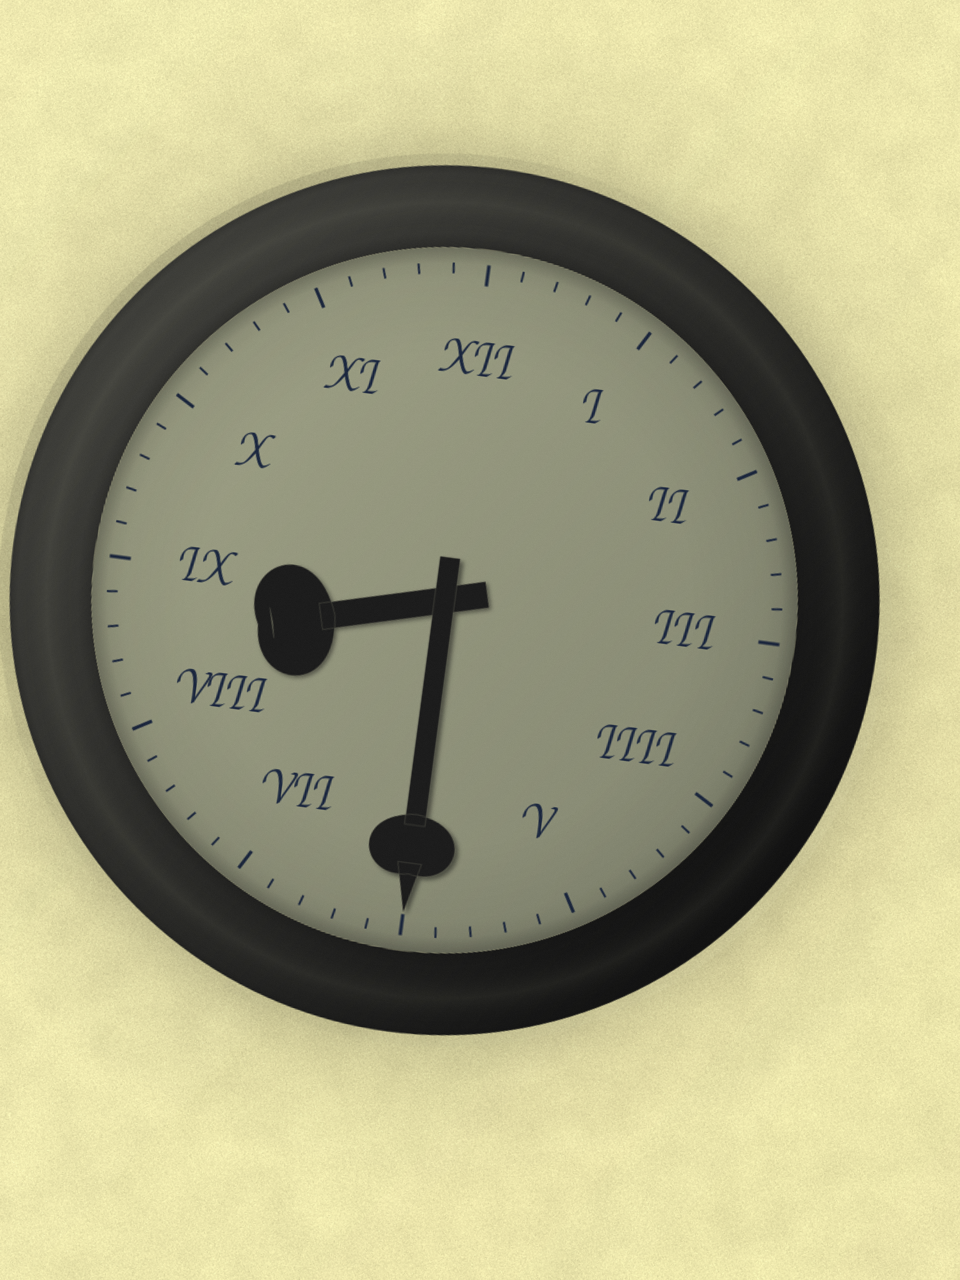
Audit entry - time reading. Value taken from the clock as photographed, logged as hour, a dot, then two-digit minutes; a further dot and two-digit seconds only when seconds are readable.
8.30
